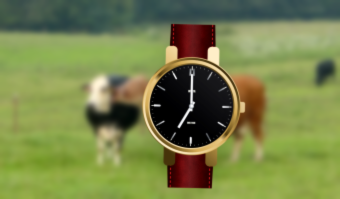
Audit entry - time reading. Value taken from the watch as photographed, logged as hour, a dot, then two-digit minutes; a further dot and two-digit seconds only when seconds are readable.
7.00
